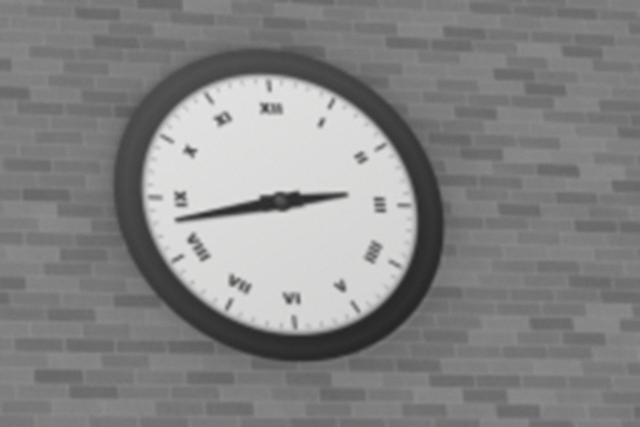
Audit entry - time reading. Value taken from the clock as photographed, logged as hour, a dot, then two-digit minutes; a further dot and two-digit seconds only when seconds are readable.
2.43
